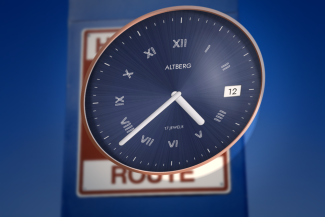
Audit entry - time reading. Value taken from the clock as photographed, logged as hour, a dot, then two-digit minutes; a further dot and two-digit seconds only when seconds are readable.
4.38
